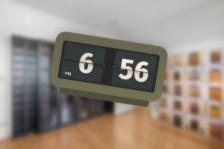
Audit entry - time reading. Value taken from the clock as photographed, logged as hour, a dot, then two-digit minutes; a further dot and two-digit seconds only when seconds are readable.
6.56
